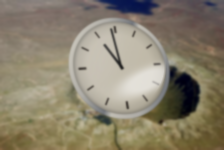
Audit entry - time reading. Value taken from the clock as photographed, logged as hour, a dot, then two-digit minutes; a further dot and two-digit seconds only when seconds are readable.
10.59
